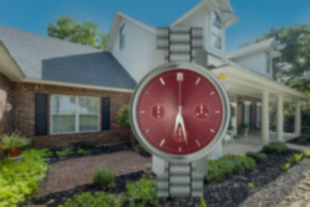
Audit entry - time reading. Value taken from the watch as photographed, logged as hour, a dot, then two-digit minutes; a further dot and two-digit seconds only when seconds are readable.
6.28
